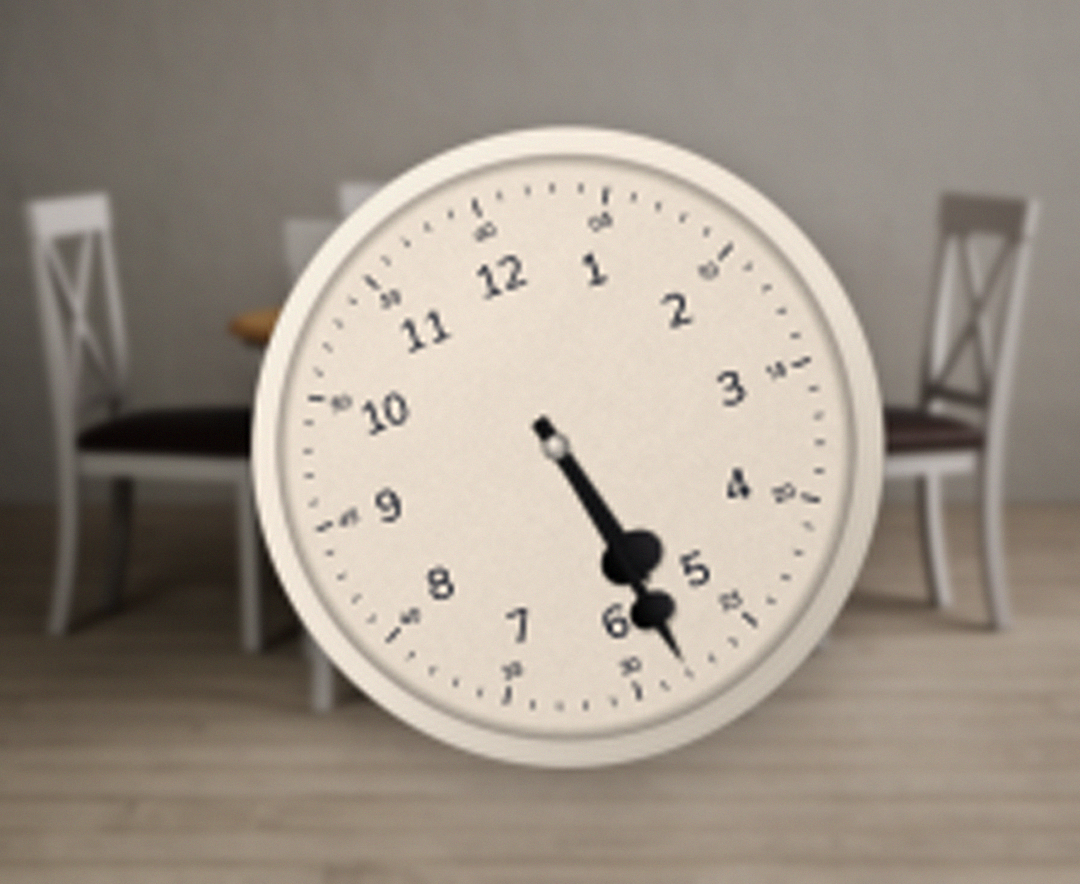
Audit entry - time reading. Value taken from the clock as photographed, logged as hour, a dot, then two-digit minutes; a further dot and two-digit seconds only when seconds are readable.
5.28
